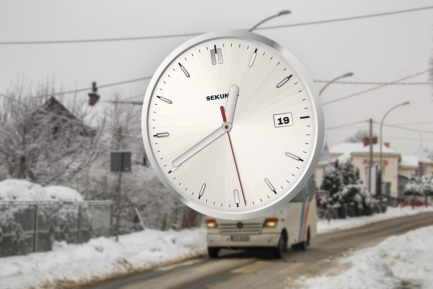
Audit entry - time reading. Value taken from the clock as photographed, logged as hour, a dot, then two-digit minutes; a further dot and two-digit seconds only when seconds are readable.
12.40.29
